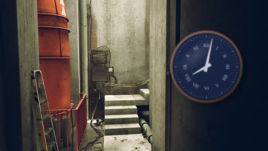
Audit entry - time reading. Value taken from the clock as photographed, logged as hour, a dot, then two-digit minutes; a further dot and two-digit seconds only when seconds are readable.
8.02
